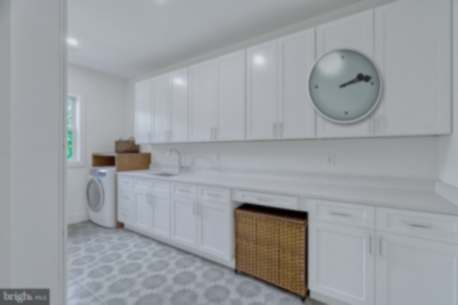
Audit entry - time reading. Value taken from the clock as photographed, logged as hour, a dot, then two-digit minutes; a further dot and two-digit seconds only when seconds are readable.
2.13
